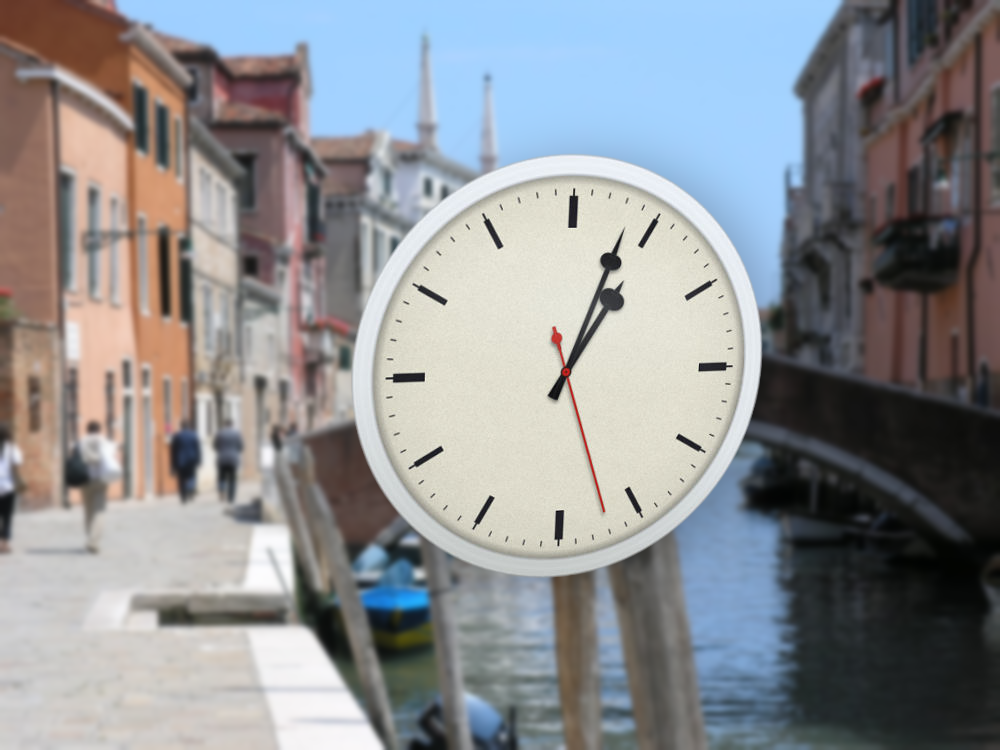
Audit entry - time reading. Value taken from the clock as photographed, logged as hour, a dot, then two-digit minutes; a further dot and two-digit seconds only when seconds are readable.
1.03.27
